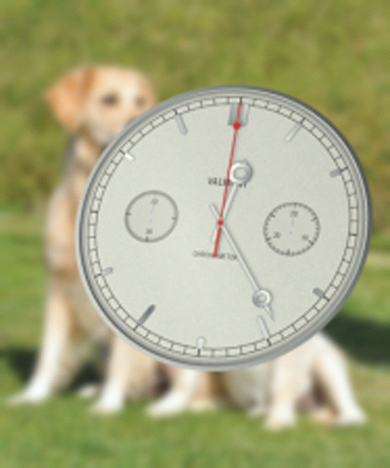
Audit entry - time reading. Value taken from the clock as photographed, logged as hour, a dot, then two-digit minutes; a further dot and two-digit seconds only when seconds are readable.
12.24
